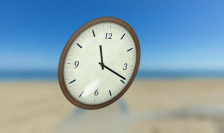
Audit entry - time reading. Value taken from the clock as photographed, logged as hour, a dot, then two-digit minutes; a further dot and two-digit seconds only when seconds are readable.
11.19
